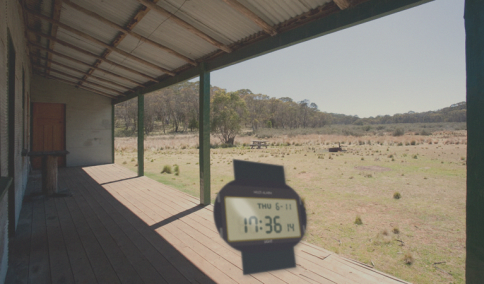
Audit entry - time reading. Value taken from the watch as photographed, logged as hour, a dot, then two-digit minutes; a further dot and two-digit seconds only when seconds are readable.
17.36.14
